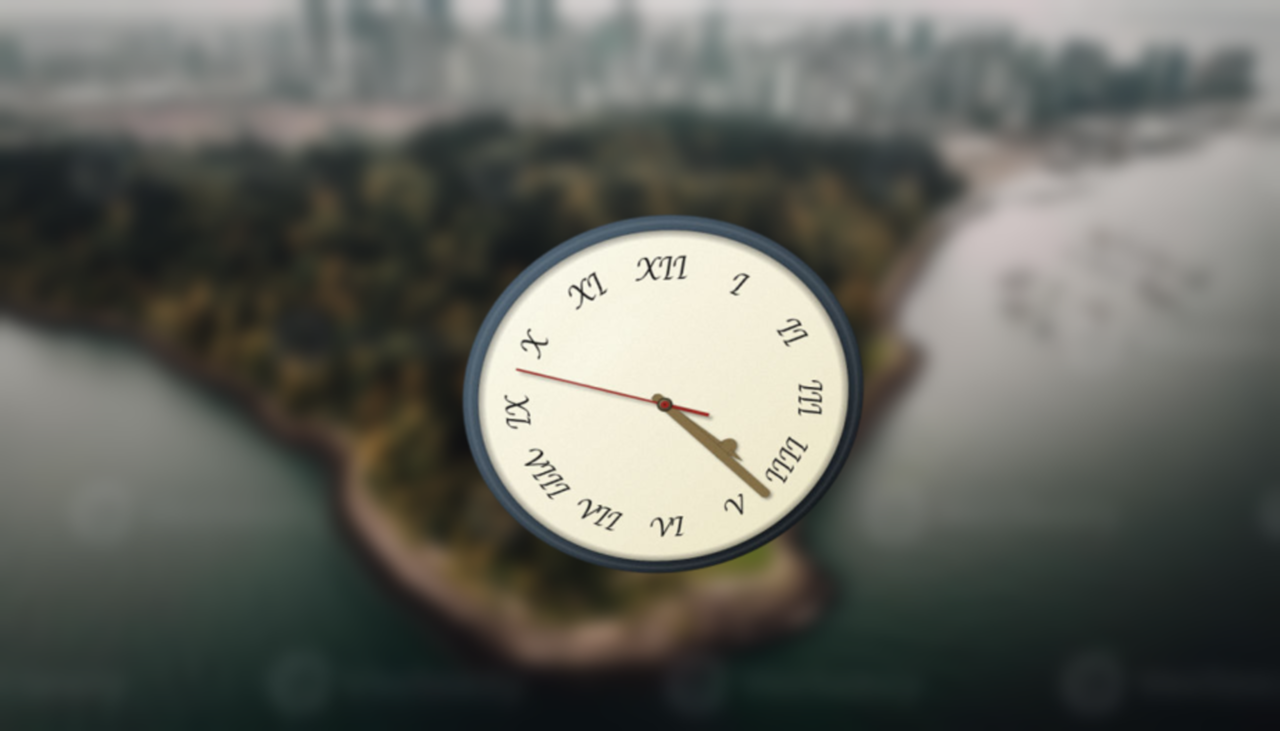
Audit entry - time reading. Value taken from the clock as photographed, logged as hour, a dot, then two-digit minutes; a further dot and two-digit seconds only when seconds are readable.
4.22.48
